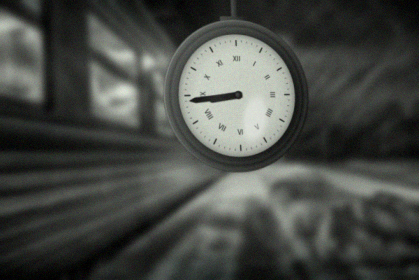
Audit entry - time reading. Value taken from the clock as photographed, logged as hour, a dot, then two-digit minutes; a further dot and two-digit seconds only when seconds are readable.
8.44
